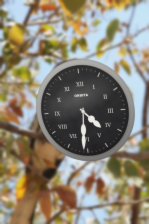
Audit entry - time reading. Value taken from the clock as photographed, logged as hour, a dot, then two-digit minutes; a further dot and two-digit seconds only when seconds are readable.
4.31
